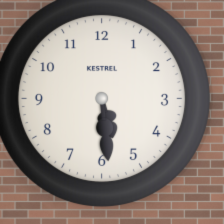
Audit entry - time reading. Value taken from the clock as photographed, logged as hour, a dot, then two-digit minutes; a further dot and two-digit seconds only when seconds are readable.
5.29
